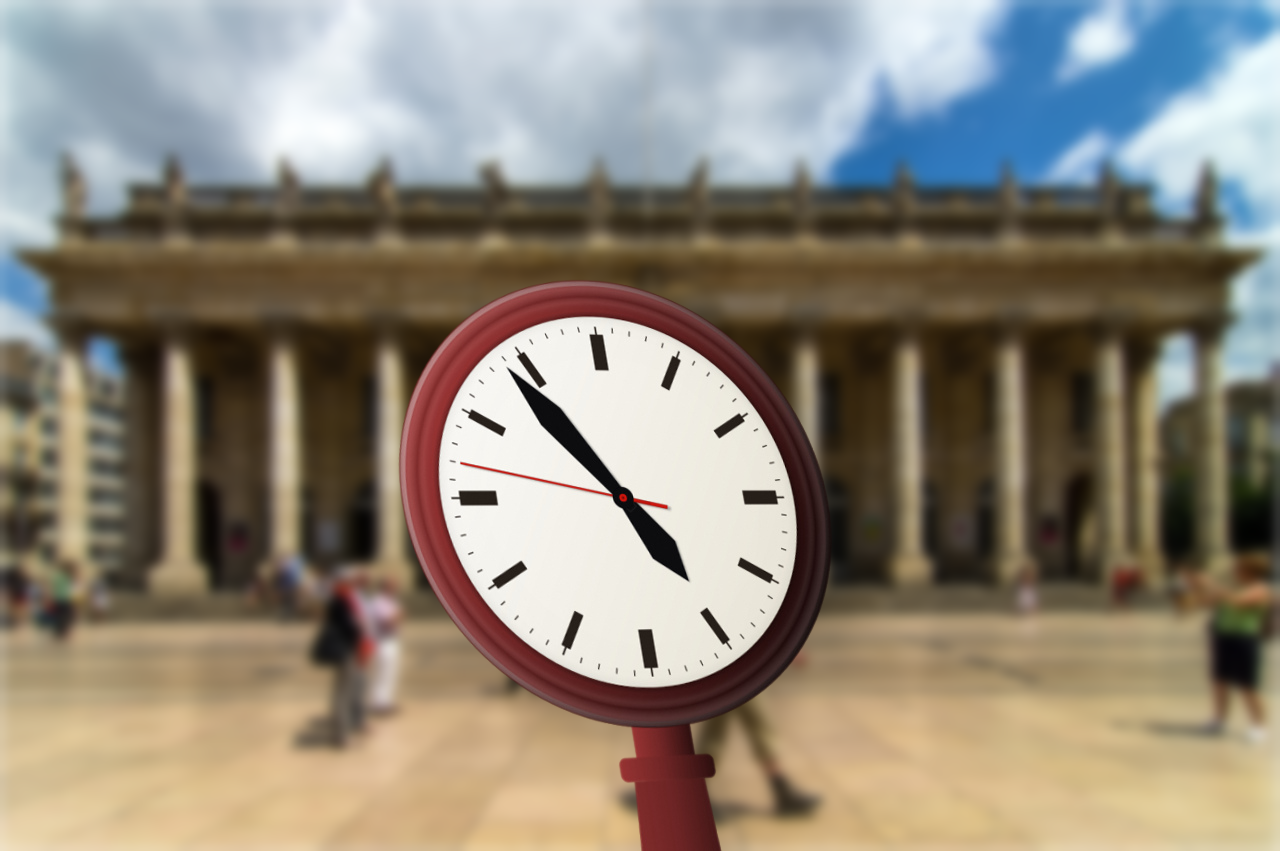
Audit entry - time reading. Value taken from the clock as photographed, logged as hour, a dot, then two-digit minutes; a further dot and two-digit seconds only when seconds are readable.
4.53.47
